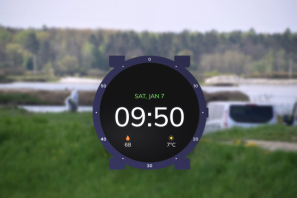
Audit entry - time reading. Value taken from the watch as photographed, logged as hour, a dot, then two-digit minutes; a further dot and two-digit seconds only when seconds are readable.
9.50
